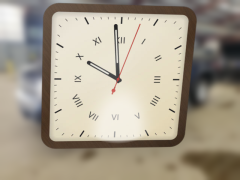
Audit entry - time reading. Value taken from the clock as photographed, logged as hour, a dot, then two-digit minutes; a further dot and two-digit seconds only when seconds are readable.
9.59.03
